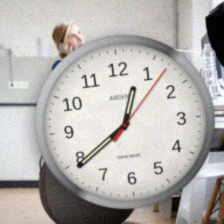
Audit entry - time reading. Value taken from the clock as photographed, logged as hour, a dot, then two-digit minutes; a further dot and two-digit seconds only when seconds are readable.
12.39.07
